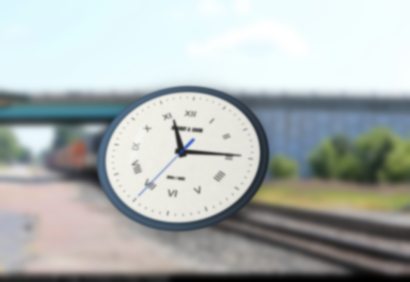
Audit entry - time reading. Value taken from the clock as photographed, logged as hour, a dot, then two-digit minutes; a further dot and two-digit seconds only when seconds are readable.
11.14.35
